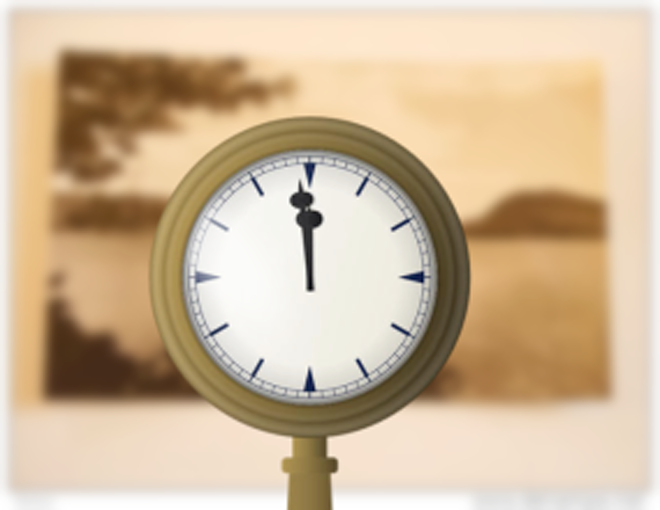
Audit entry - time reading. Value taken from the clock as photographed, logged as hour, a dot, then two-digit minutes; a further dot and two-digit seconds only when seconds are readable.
11.59
